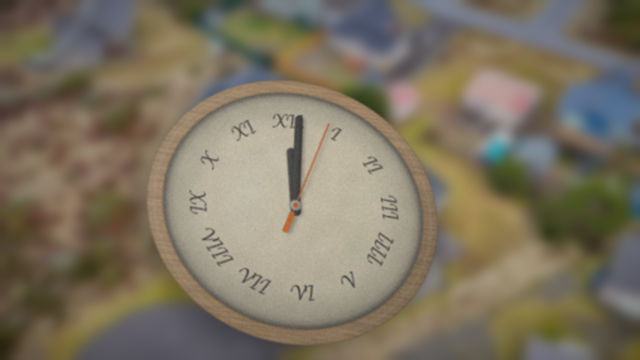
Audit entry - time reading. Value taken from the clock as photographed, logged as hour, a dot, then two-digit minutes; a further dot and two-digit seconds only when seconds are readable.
12.01.04
